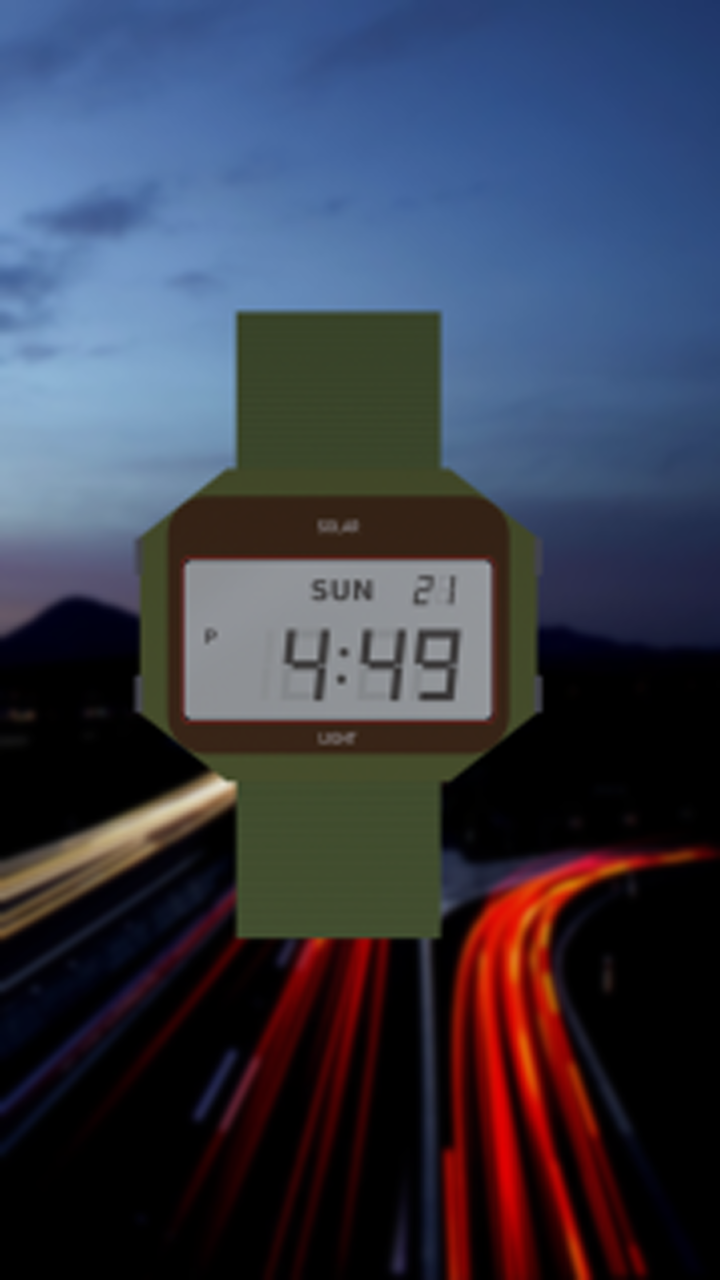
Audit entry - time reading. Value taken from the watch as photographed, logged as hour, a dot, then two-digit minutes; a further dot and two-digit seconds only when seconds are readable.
4.49
